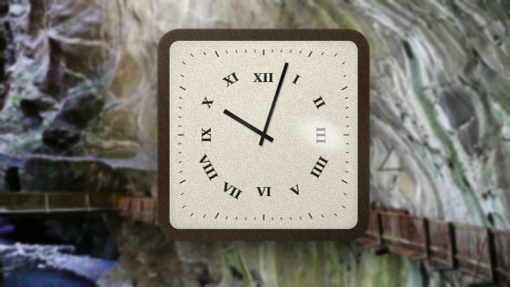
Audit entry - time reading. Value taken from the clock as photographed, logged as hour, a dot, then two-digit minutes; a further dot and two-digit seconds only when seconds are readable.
10.03
